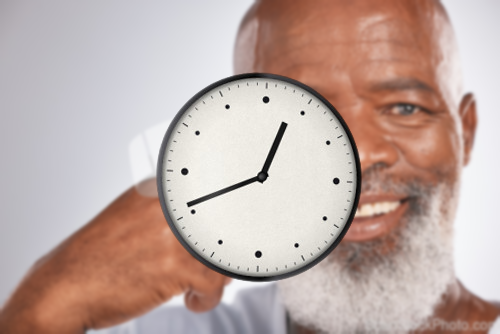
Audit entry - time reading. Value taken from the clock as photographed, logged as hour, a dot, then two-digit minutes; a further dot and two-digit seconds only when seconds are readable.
12.41
